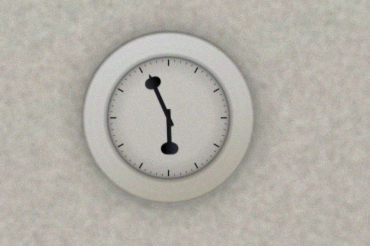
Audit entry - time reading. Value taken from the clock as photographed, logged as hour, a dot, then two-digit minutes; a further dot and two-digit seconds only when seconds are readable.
5.56
